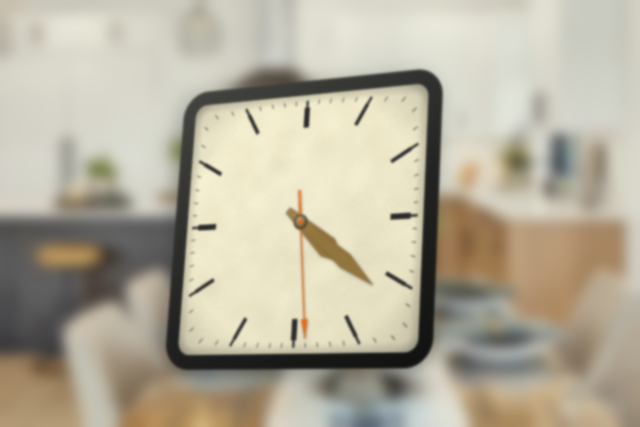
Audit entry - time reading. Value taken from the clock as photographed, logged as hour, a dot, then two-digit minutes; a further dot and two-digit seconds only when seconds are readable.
4.21.29
